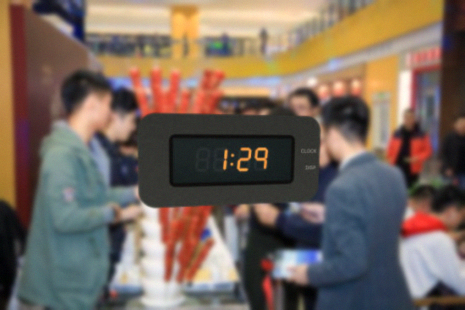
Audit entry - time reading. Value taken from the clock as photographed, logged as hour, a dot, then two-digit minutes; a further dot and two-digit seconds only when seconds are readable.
1.29
